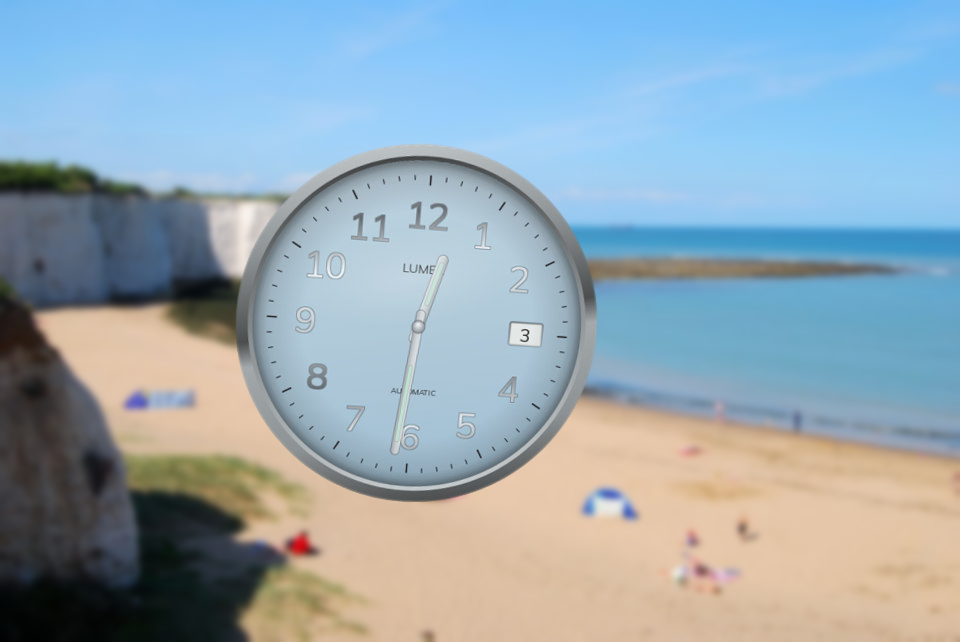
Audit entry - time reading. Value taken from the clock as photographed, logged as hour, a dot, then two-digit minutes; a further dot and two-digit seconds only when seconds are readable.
12.31
